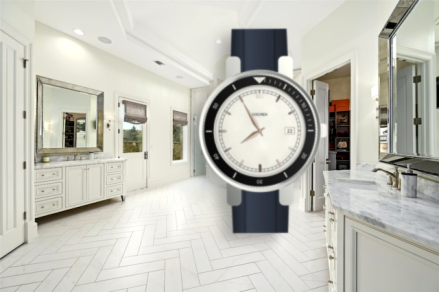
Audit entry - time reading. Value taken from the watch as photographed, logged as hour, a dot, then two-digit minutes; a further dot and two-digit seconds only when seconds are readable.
7.55
